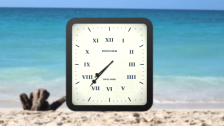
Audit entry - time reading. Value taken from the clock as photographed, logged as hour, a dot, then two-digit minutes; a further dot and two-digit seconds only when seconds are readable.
7.37
